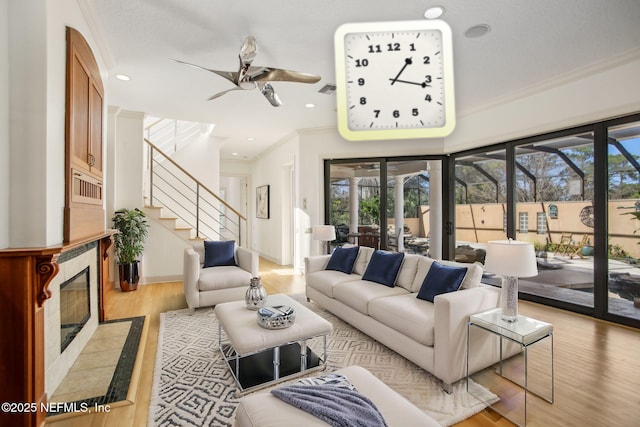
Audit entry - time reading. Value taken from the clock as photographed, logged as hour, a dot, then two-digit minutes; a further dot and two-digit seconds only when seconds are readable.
1.17
